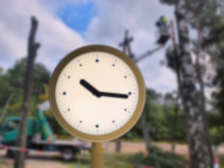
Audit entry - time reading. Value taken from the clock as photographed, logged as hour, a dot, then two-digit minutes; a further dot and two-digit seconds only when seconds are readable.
10.16
